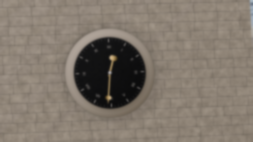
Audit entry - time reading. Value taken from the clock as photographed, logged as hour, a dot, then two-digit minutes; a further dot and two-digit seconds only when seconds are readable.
12.31
